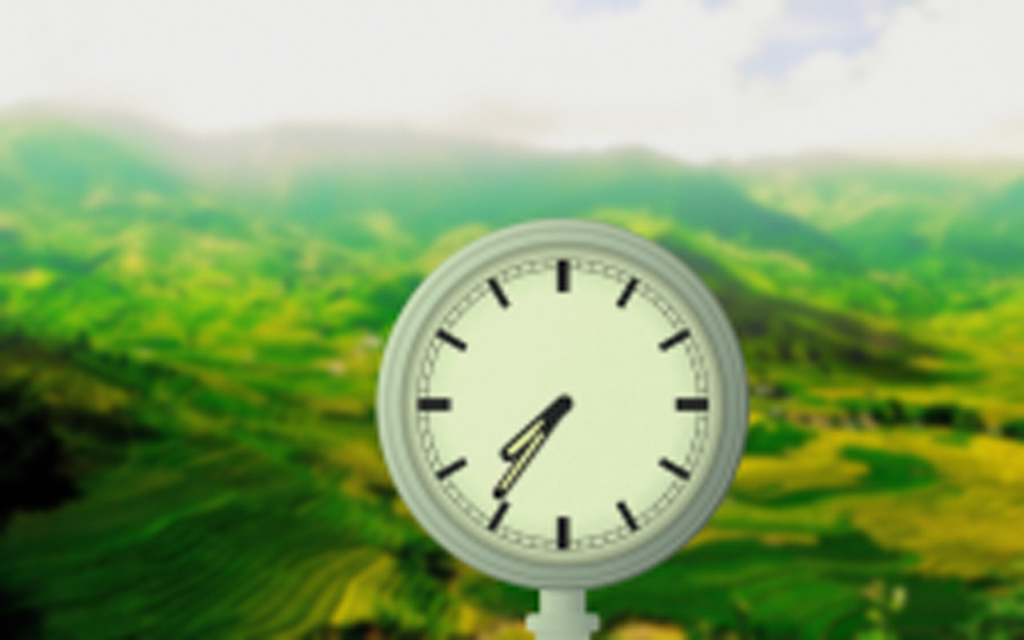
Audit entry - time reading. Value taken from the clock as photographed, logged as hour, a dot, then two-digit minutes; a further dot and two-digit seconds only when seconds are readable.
7.36
